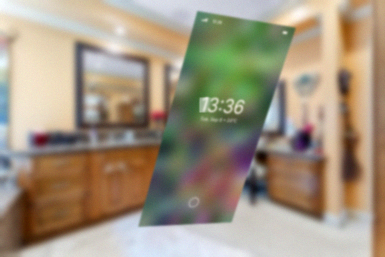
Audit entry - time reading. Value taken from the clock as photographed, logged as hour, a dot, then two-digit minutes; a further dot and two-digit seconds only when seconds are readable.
13.36
